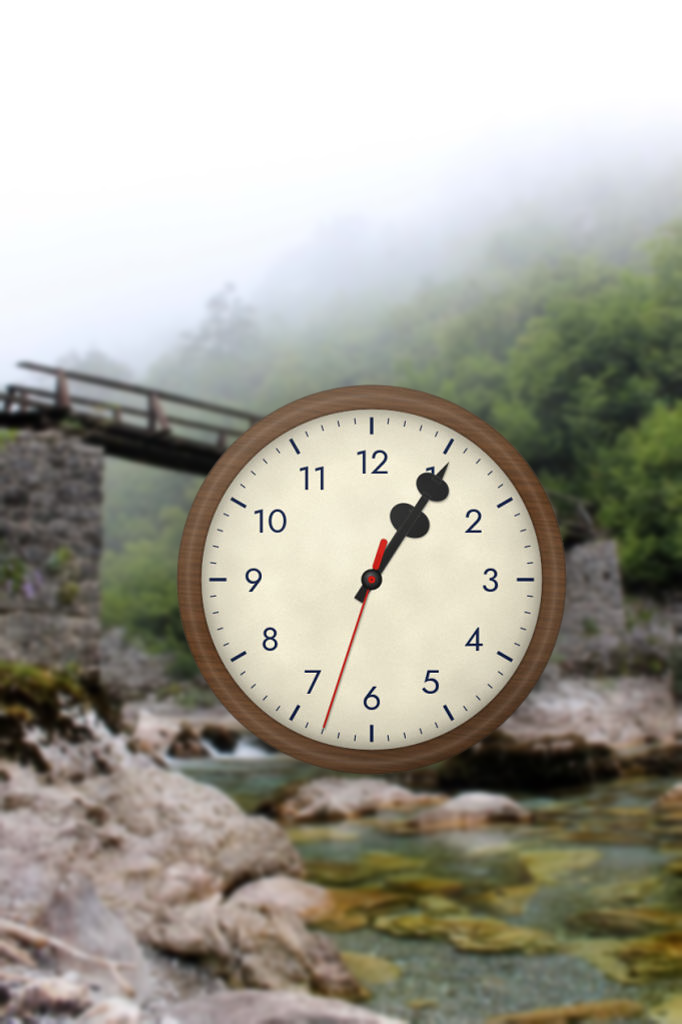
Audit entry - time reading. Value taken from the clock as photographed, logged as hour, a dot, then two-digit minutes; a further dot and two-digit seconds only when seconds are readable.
1.05.33
